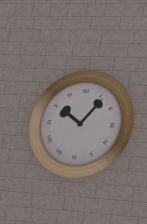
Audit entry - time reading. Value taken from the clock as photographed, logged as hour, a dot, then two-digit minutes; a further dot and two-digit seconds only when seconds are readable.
10.06
